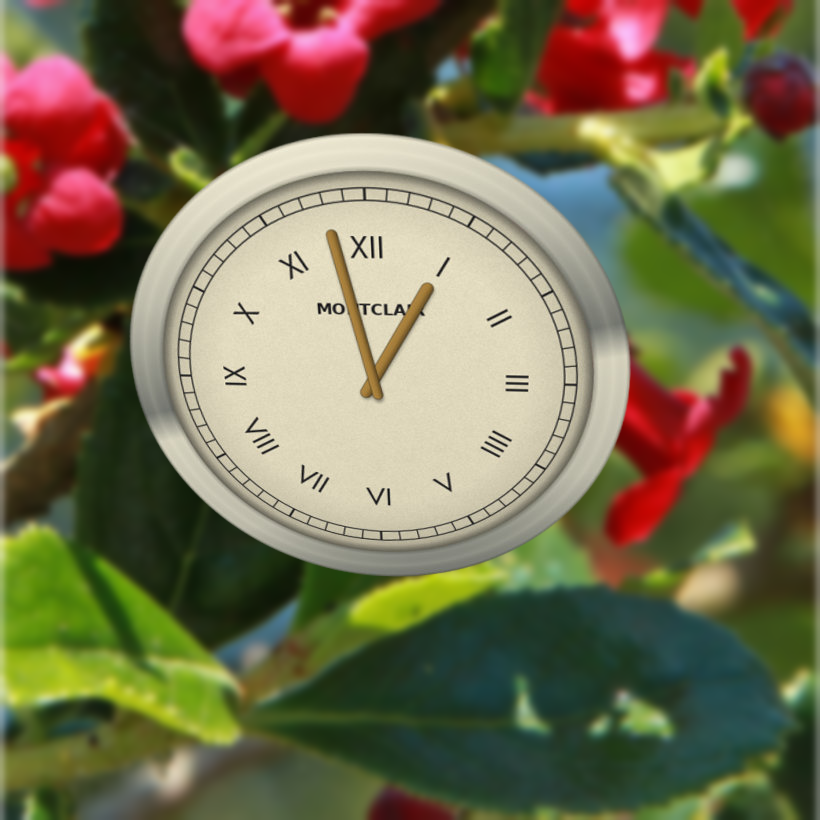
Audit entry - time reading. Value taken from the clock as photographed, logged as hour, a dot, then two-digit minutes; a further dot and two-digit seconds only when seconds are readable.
12.58
